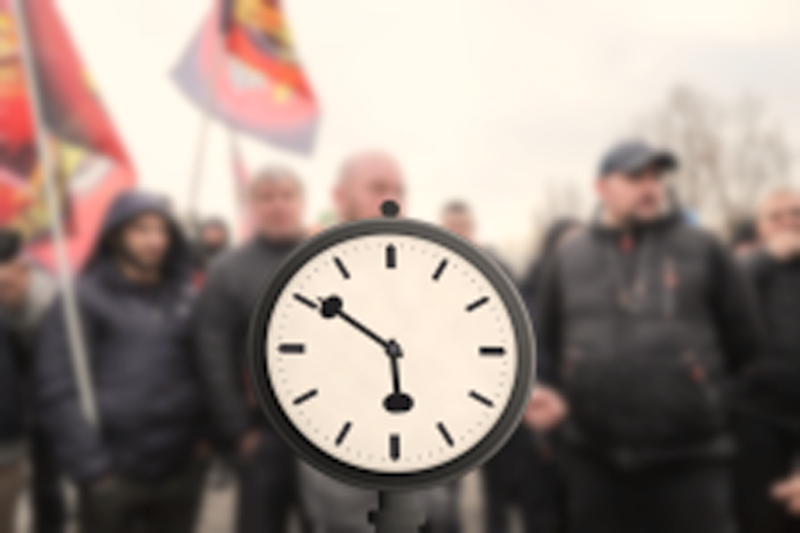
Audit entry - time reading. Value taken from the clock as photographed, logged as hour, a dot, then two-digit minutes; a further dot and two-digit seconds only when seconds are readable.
5.51
